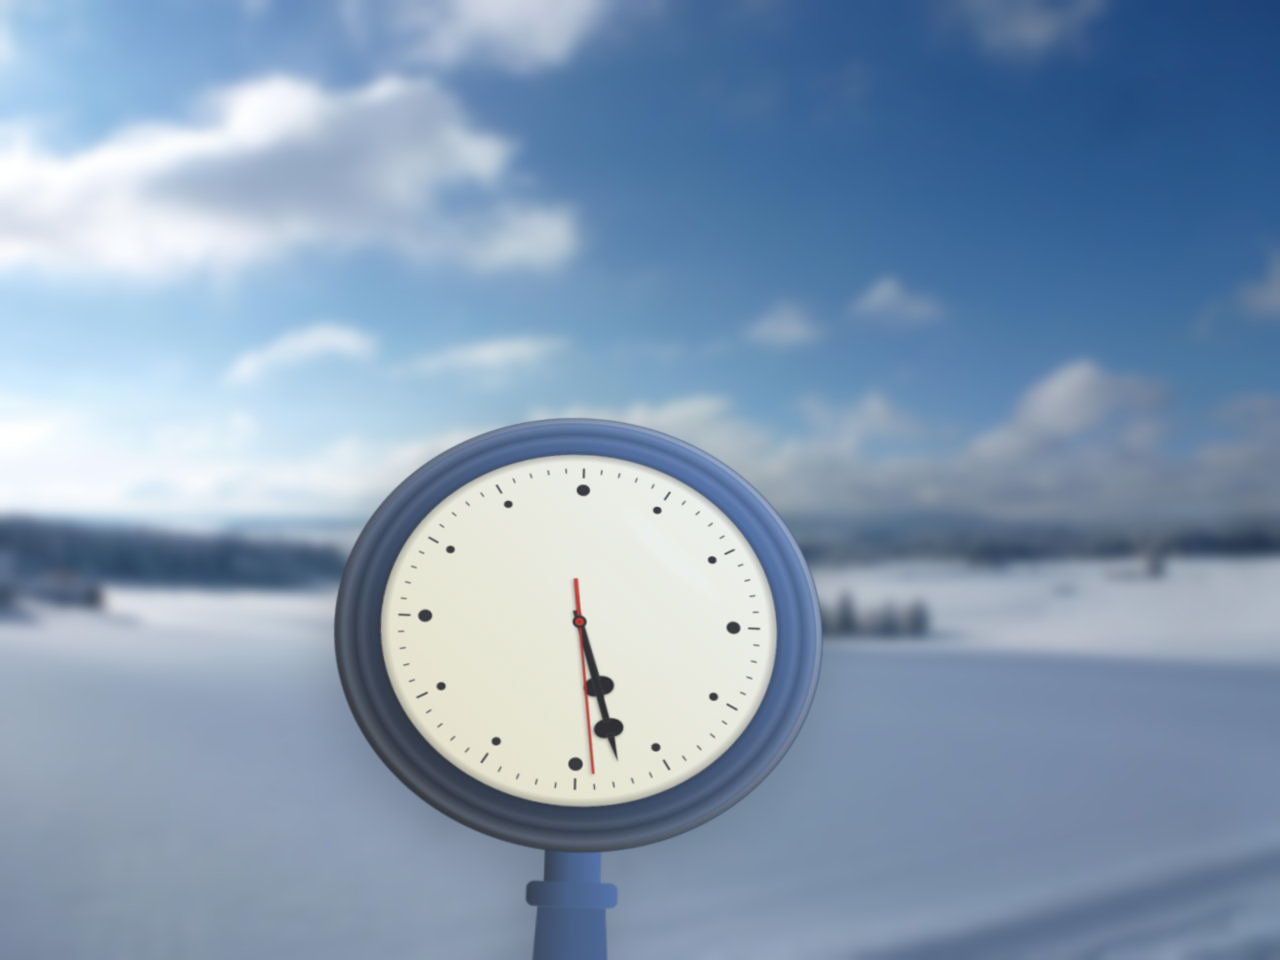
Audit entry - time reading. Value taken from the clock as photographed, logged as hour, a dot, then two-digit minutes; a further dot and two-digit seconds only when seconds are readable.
5.27.29
